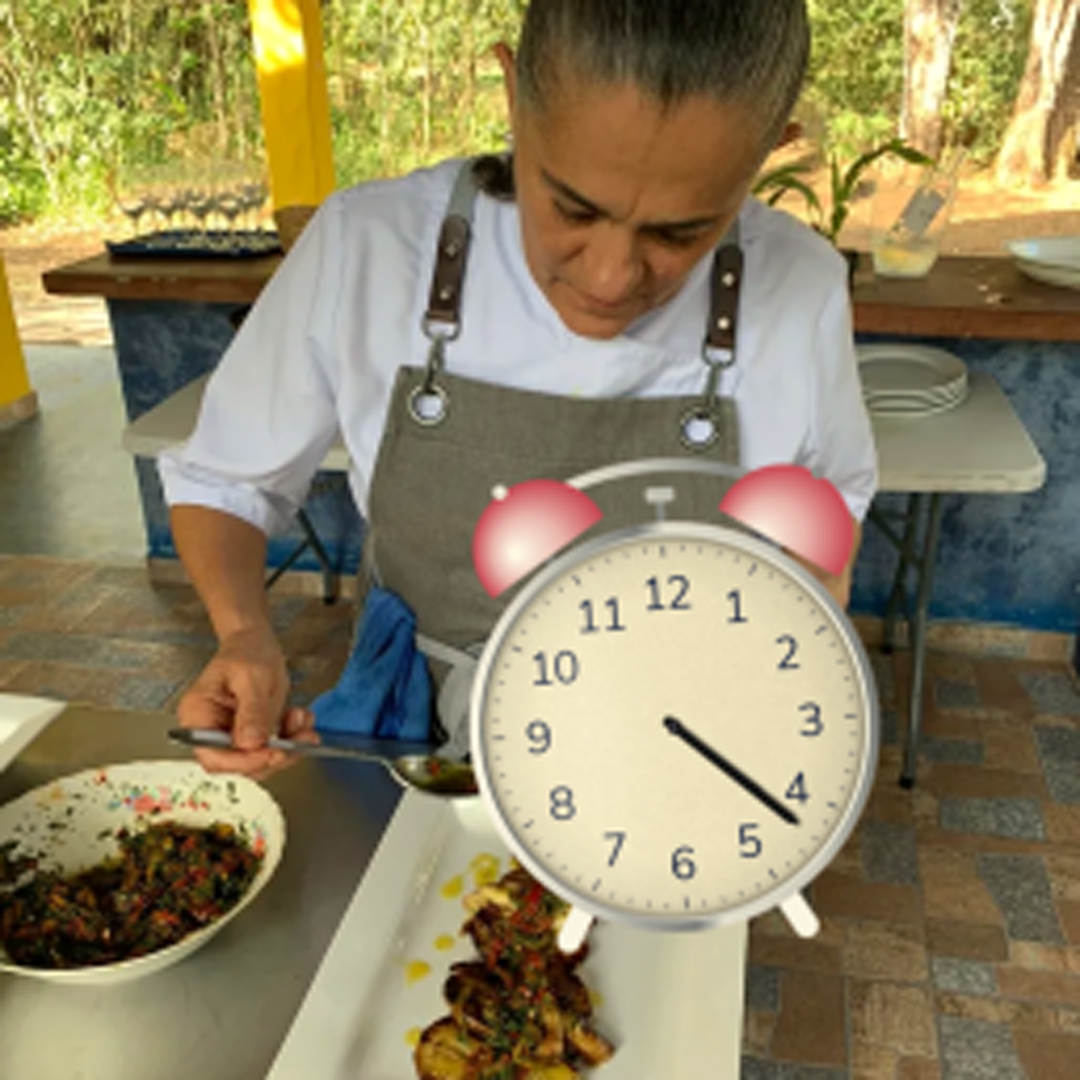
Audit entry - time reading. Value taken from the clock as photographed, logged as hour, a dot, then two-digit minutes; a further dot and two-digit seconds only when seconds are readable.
4.22
